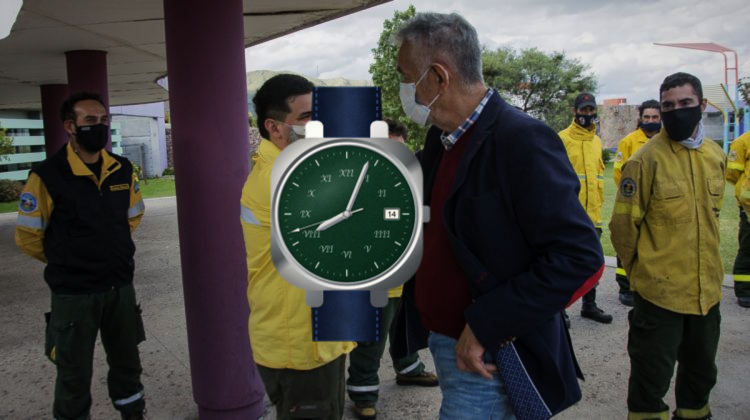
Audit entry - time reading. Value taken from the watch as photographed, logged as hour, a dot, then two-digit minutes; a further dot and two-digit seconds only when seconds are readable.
8.03.42
